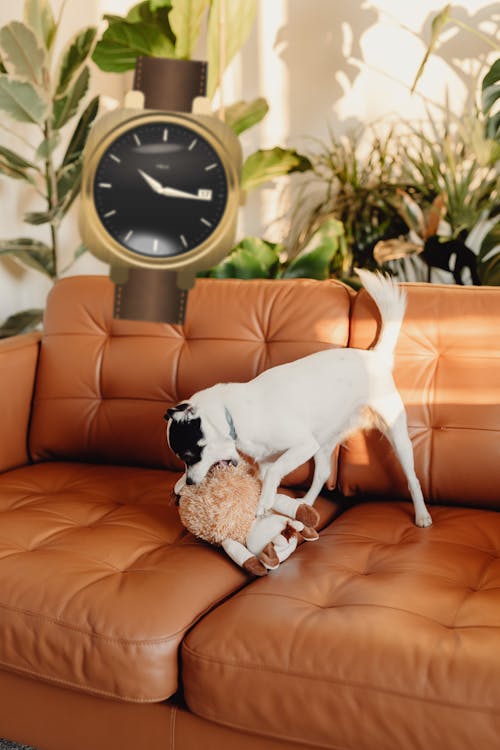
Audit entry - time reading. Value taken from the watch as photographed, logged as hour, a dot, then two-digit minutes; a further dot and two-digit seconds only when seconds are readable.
10.16
